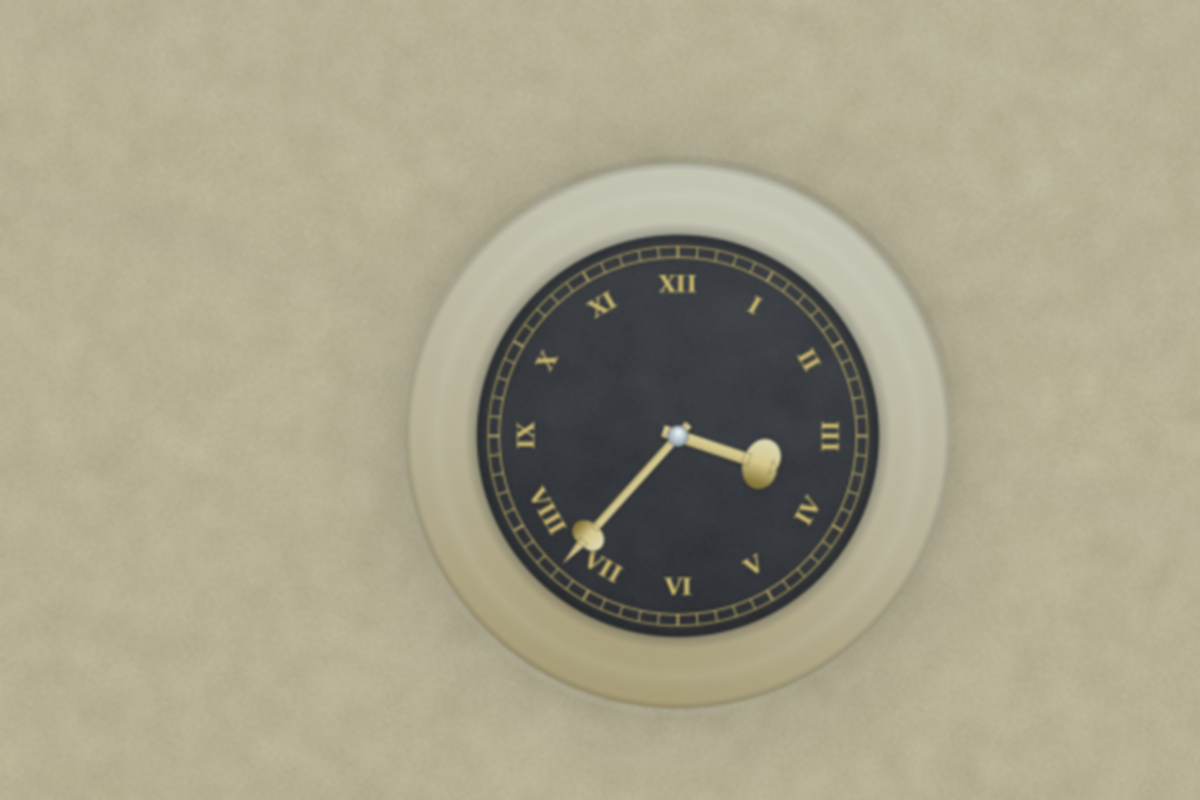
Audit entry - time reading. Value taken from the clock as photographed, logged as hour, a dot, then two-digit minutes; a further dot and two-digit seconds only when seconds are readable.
3.37
